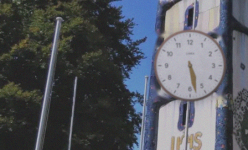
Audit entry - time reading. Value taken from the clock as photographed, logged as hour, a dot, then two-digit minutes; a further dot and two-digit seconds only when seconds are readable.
5.28
